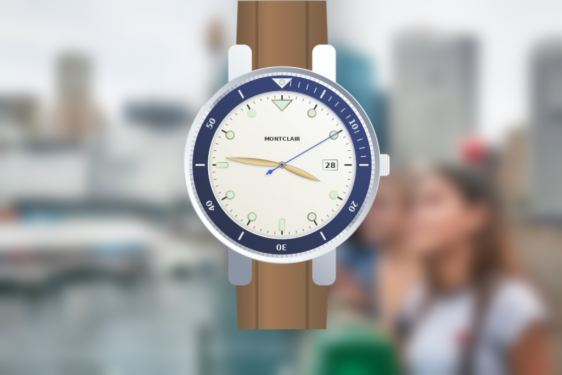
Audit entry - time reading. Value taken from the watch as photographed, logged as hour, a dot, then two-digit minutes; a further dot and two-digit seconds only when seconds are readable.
3.46.10
